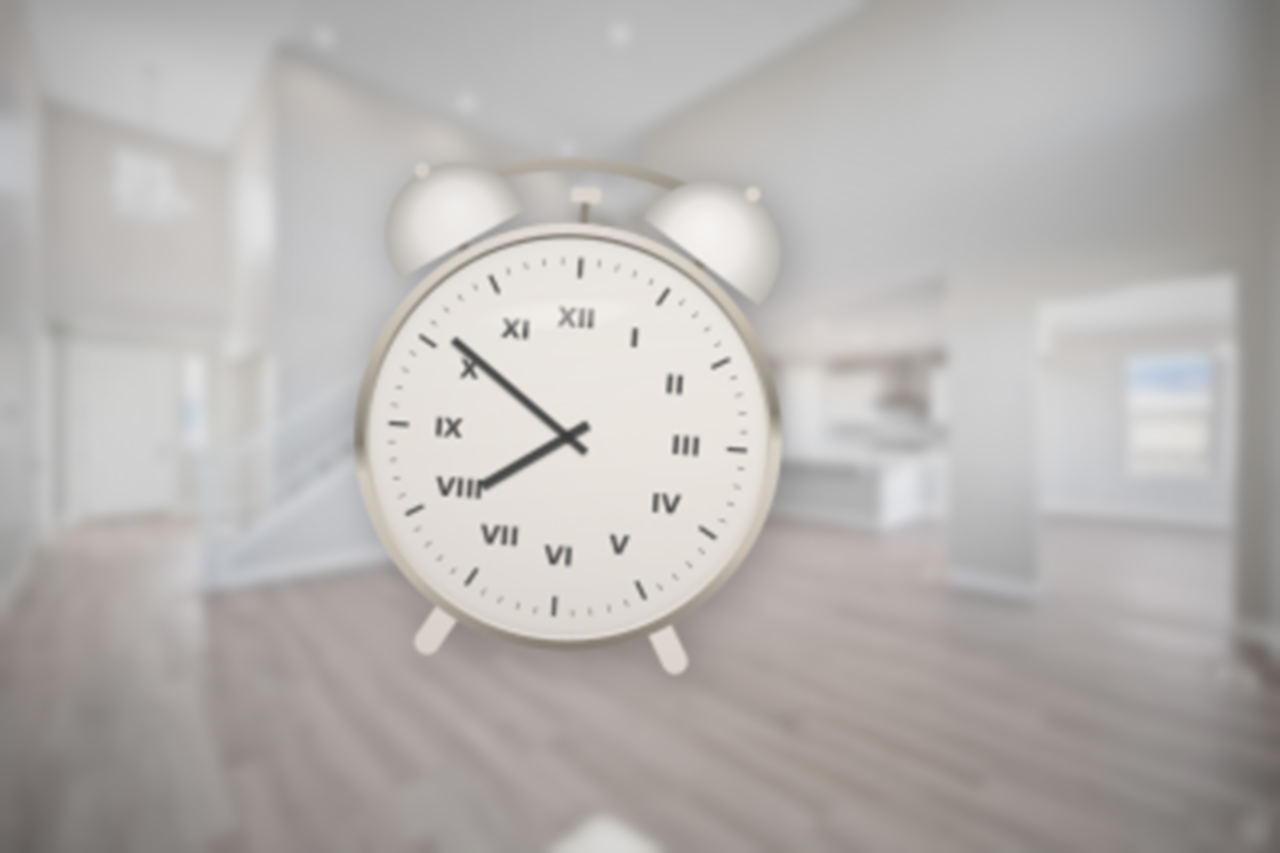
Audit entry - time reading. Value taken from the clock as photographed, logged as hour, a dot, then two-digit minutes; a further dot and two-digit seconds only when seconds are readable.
7.51
